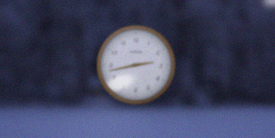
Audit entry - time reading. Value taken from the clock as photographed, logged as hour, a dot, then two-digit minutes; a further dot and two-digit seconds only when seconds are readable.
2.43
